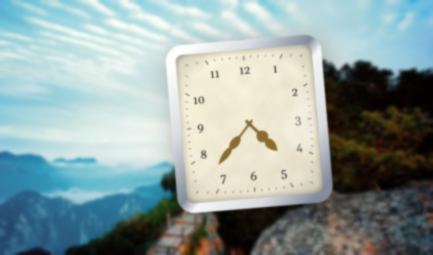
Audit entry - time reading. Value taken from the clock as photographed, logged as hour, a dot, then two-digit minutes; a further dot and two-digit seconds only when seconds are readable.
4.37
